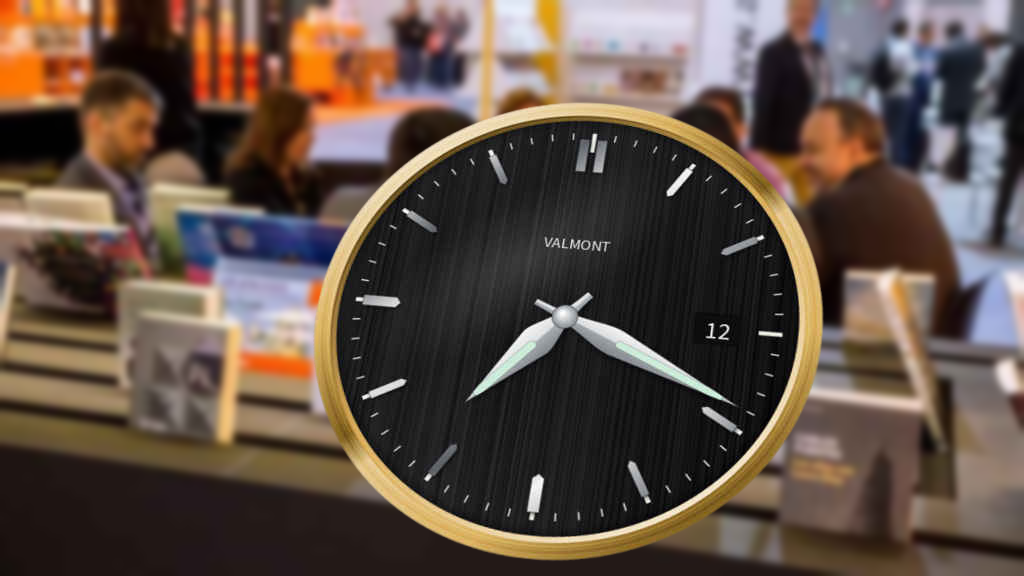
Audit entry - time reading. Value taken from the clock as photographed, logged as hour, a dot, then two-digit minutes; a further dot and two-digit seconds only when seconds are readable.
7.19
